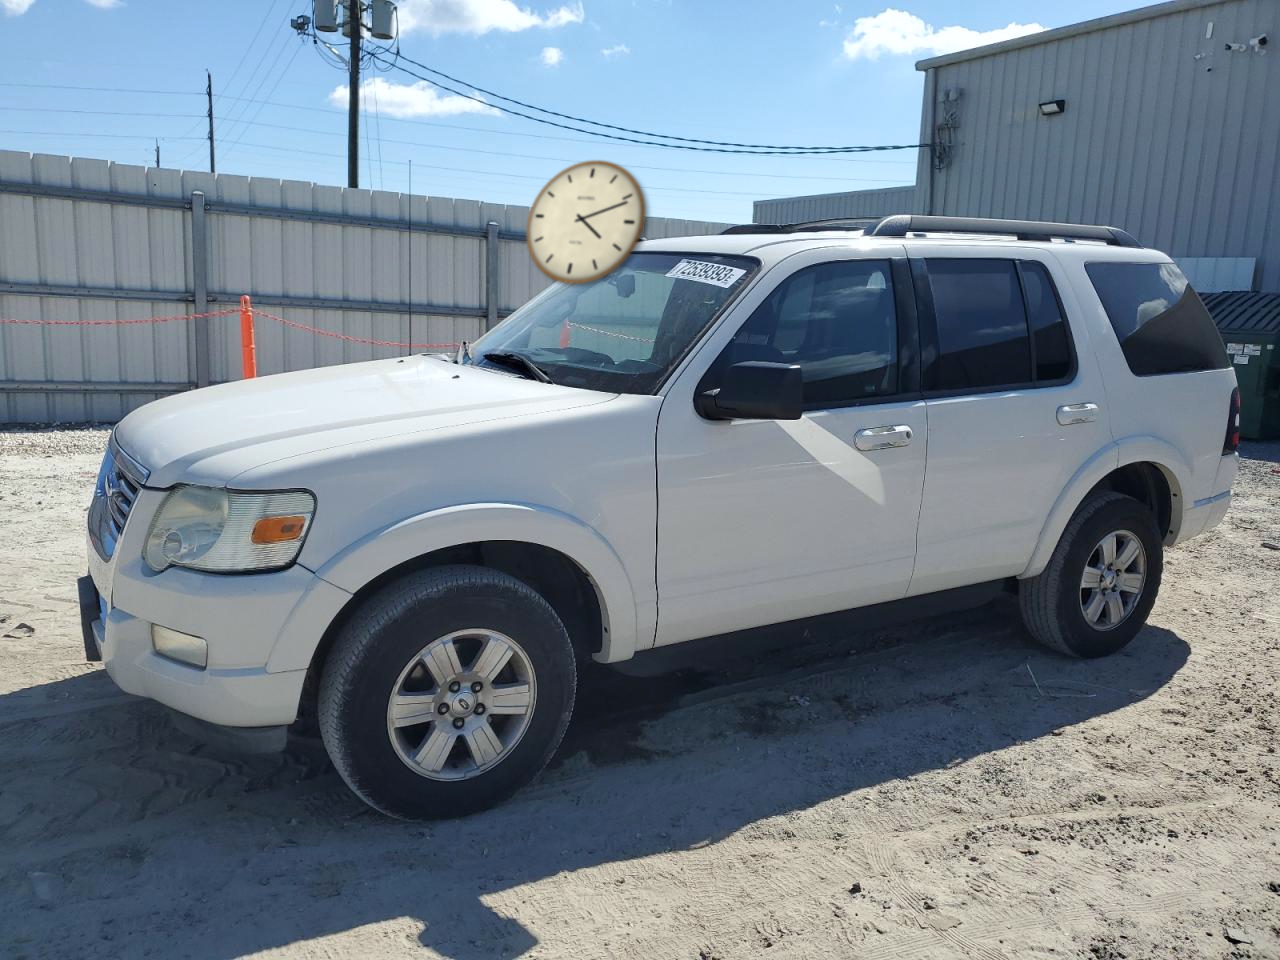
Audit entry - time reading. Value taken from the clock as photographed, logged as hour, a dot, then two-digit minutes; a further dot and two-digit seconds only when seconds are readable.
4.11
